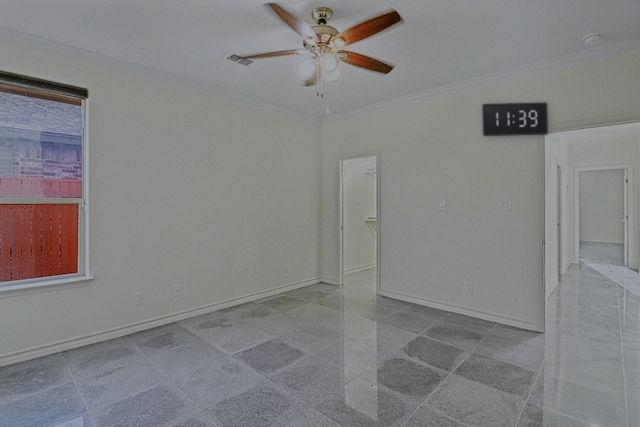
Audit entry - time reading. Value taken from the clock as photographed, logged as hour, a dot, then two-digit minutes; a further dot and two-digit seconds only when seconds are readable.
11.39
